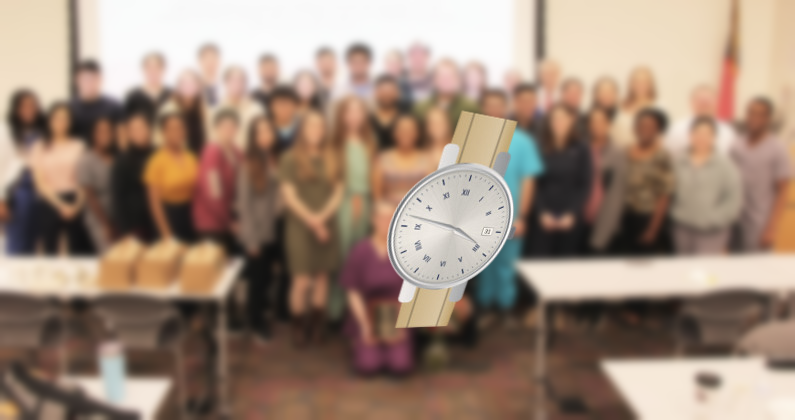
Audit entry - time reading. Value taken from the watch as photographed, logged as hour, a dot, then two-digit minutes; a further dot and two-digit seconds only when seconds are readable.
3.47
